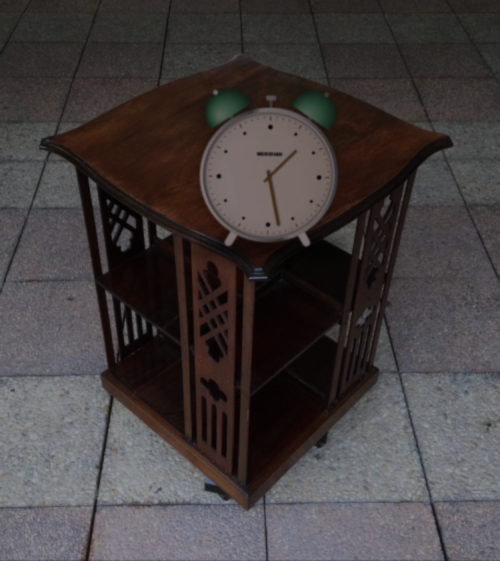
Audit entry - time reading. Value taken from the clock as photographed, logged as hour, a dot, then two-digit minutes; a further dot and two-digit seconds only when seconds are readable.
1.28
